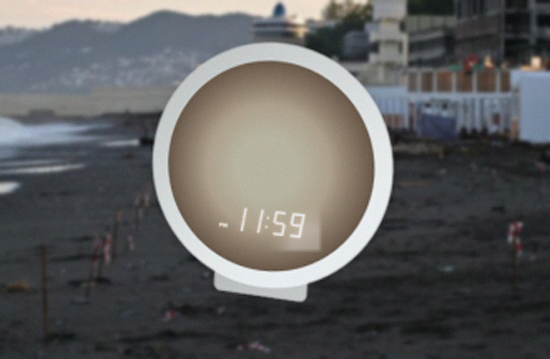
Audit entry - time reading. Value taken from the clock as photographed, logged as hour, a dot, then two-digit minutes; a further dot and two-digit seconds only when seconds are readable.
11.59
